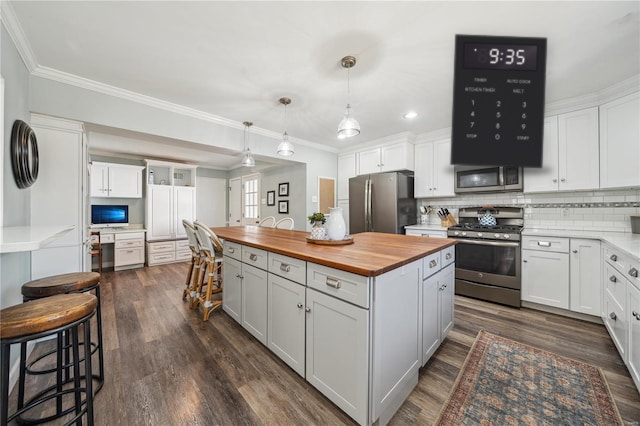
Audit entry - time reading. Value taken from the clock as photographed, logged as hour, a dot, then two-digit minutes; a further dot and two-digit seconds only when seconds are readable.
9.35
